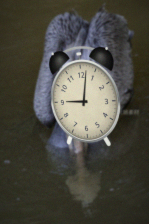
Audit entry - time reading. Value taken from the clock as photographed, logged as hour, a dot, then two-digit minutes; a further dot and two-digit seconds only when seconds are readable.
9.02
